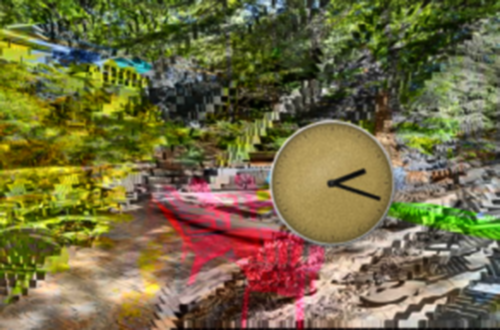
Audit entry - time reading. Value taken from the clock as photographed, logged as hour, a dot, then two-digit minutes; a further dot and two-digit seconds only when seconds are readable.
2.18
